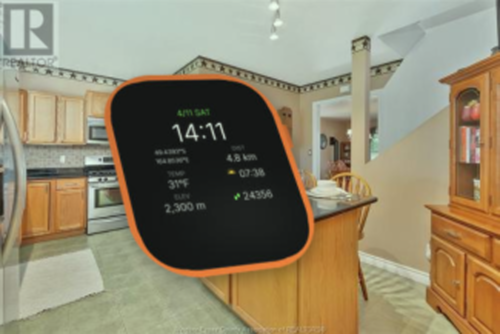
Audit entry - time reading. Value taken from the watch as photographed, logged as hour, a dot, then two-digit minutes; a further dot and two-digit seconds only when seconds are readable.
14.11
